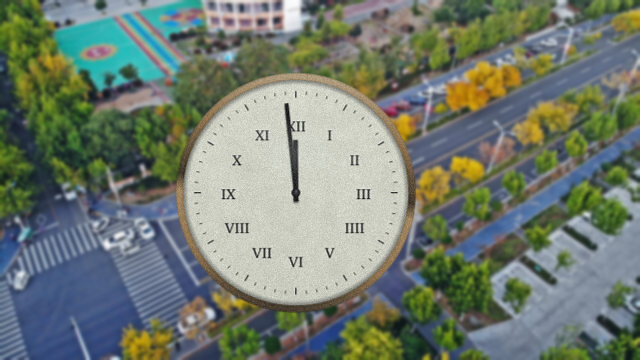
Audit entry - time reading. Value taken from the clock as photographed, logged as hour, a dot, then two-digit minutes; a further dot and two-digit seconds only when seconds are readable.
11.59
